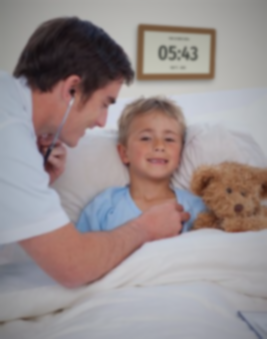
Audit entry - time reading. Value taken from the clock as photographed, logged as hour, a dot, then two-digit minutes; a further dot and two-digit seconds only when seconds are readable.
5.43
